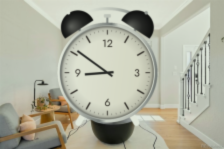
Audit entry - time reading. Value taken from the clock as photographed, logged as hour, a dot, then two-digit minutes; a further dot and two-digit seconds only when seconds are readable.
8.51
